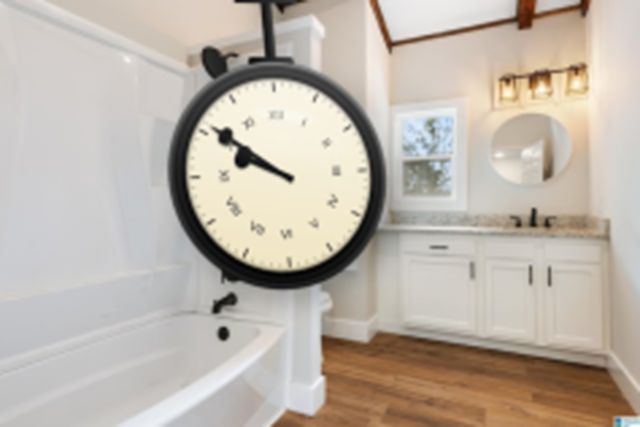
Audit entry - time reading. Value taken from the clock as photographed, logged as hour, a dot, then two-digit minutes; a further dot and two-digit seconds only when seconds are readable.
9.51
